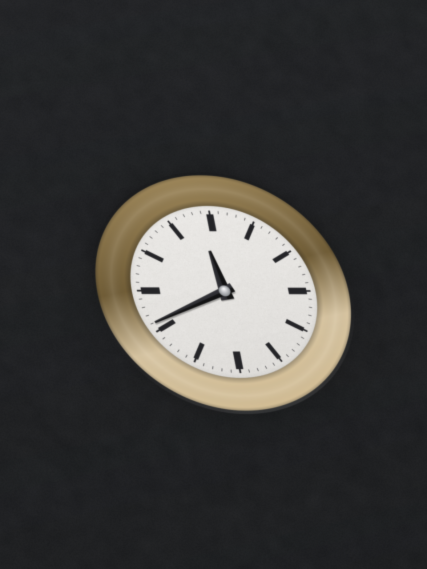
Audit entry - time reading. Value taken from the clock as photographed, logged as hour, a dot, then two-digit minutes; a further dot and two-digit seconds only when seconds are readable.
11.41
